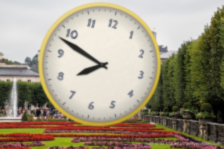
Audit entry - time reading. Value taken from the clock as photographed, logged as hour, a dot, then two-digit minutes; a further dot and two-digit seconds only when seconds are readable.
7.48
